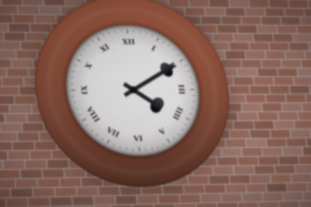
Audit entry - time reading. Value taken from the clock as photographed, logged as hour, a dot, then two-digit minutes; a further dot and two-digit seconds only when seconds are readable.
4.10
